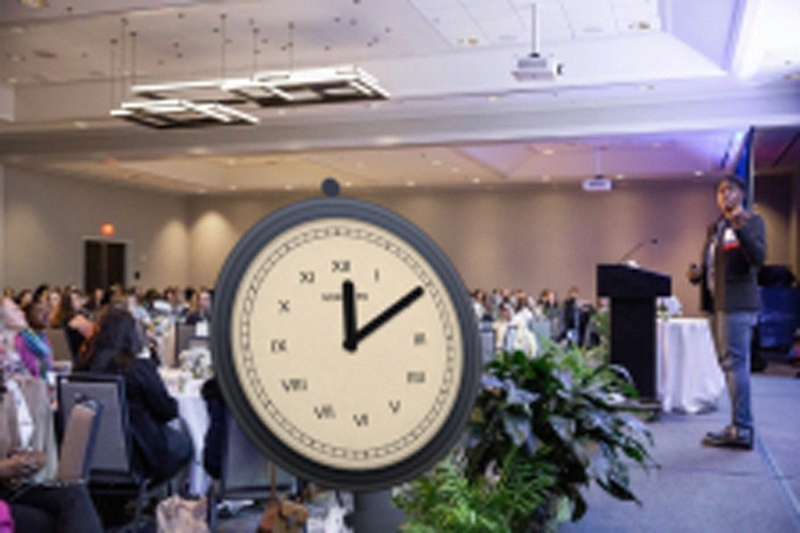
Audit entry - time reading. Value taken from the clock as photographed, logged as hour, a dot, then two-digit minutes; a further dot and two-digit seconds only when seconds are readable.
12.10
